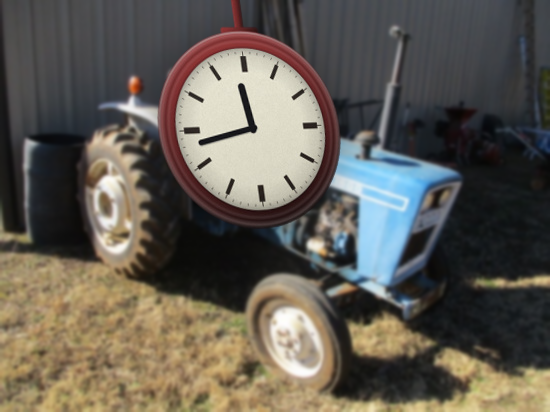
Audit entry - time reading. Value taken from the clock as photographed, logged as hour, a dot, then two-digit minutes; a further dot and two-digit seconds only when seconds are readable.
11.43
